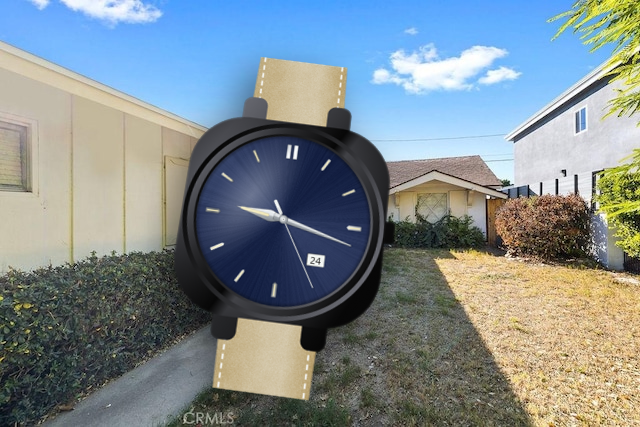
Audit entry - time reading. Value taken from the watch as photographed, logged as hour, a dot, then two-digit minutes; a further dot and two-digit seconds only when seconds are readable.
9.17.25
